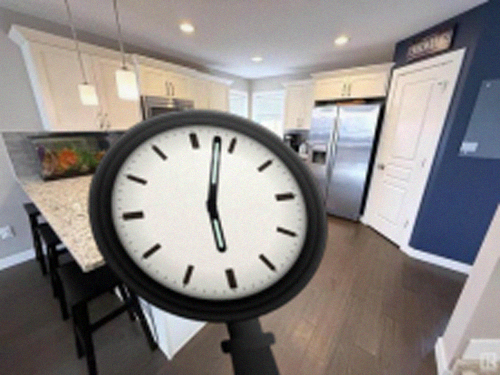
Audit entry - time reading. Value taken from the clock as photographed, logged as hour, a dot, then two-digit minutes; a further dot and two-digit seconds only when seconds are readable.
6.03
